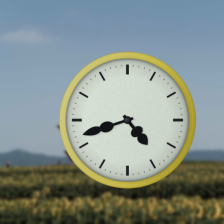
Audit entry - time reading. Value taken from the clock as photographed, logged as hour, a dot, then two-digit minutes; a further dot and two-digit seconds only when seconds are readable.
4.42
